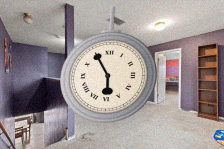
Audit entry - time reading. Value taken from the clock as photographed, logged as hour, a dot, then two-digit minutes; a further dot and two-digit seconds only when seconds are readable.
5.55
